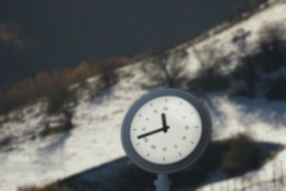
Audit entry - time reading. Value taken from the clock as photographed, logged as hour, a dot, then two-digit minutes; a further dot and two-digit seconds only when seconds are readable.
11.42
